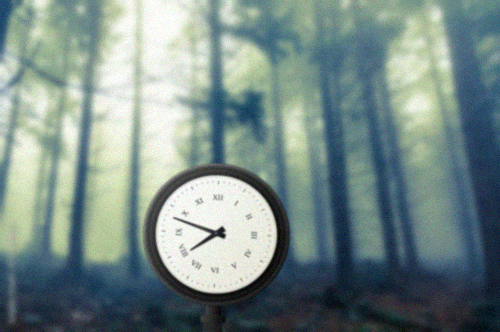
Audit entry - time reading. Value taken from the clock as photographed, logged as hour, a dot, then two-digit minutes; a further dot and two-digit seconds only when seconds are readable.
7.48
